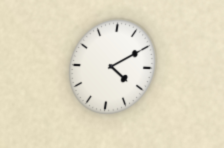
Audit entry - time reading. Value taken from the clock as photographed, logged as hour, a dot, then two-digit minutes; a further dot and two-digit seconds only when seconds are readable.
4.10
